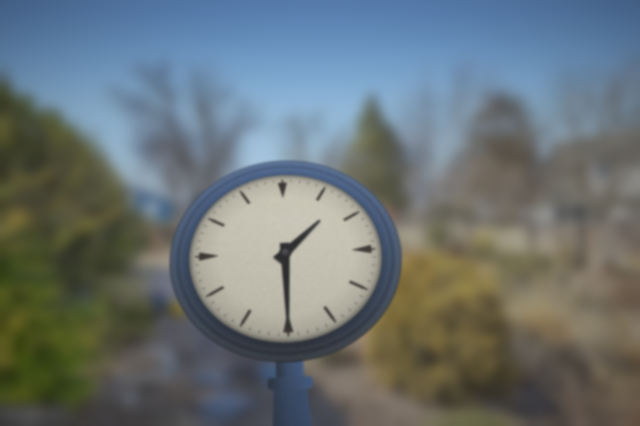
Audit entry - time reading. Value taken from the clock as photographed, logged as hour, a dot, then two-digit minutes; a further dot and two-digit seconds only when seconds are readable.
1.30
